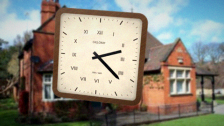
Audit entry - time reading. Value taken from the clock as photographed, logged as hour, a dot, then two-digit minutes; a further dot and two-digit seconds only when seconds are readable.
2.22
